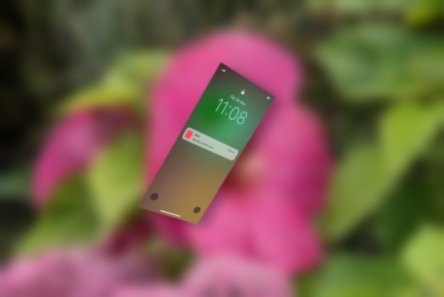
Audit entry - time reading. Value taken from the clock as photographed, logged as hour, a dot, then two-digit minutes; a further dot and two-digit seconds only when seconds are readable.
11.08
